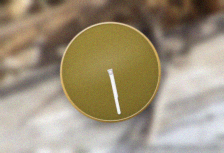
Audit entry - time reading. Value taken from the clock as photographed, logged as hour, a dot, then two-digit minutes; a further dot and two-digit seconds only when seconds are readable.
5.28
